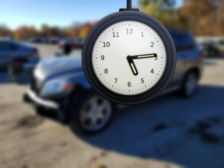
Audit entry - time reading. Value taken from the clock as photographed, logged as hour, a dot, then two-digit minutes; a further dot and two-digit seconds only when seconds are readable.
5.14
